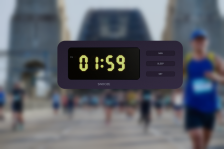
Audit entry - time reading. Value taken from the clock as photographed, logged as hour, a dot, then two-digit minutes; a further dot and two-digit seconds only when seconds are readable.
1.59
